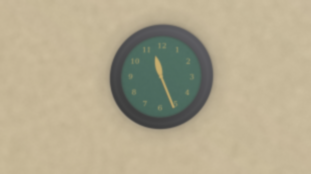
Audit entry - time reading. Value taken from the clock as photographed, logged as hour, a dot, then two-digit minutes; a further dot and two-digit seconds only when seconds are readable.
11.26
